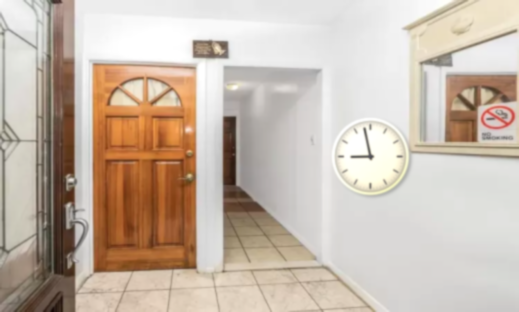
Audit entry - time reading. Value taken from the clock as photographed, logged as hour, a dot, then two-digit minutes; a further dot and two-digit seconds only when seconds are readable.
8.58
